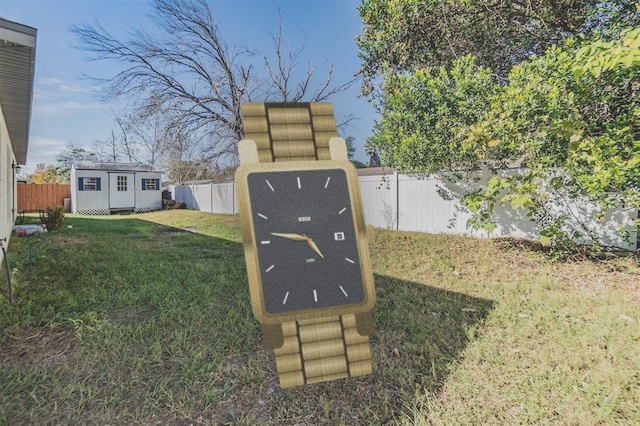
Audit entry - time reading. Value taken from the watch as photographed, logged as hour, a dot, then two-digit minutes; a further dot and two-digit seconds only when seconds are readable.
4.47
